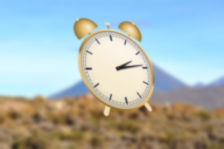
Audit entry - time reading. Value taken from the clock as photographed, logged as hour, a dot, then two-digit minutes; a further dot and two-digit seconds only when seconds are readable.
2.14
